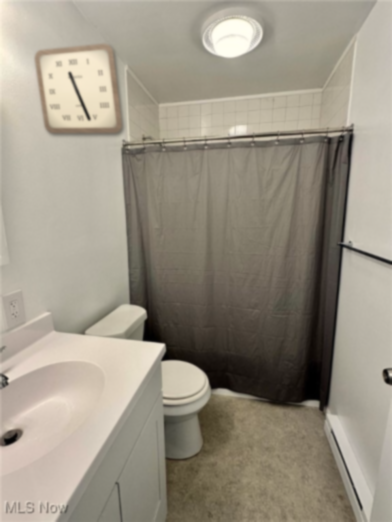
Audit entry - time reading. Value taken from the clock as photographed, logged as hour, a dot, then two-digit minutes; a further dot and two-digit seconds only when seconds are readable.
11.27
